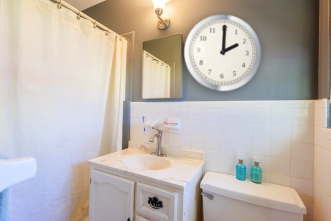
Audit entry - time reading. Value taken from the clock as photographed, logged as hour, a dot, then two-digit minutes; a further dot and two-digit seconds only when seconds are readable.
2.00
